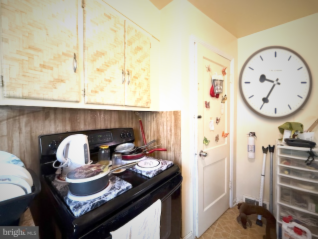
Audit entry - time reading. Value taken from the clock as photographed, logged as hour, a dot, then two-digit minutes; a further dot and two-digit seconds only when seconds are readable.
9.35
